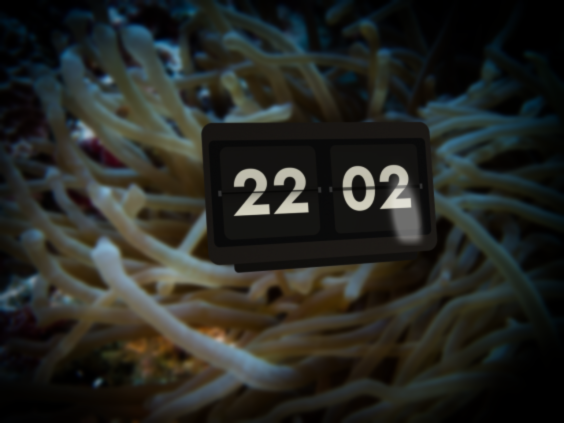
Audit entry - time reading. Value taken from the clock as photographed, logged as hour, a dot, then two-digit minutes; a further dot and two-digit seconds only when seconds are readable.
22.02
